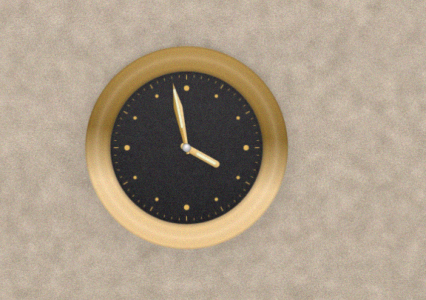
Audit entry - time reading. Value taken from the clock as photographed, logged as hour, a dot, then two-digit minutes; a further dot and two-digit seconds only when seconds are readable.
3.58
